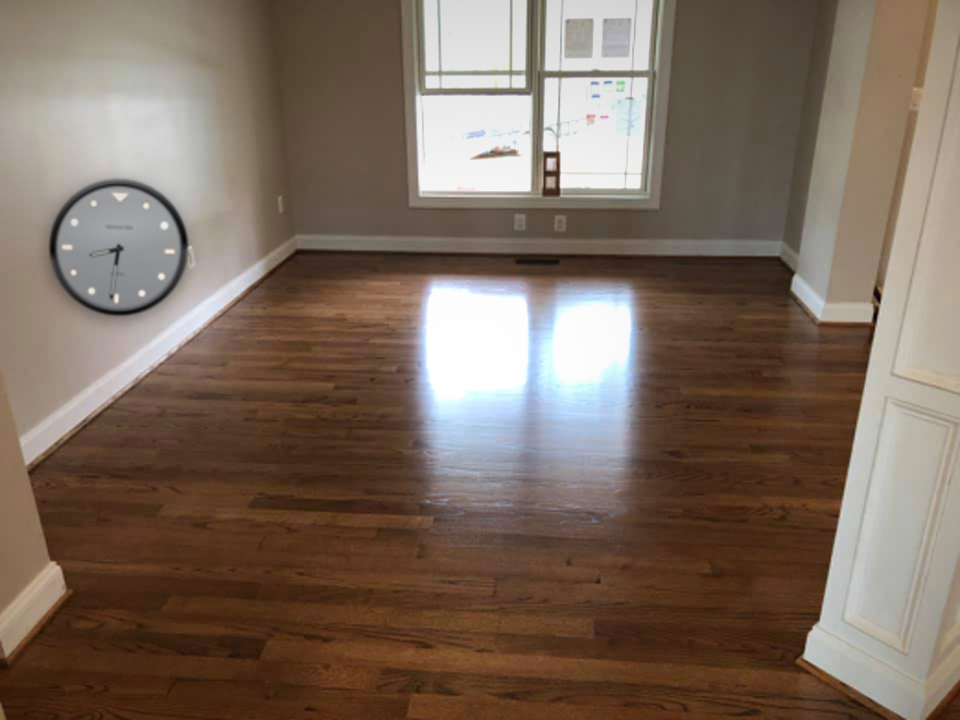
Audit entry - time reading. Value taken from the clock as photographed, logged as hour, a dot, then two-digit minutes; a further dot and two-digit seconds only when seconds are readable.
8.31
